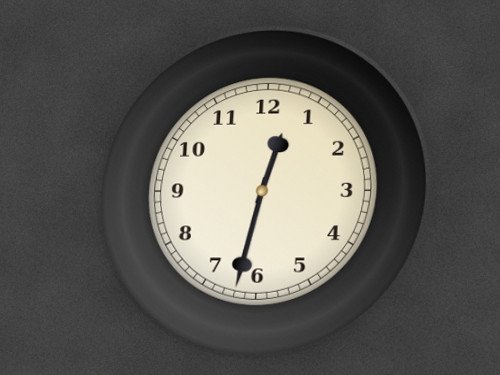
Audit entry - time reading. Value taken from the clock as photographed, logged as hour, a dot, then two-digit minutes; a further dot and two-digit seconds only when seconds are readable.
12.32
